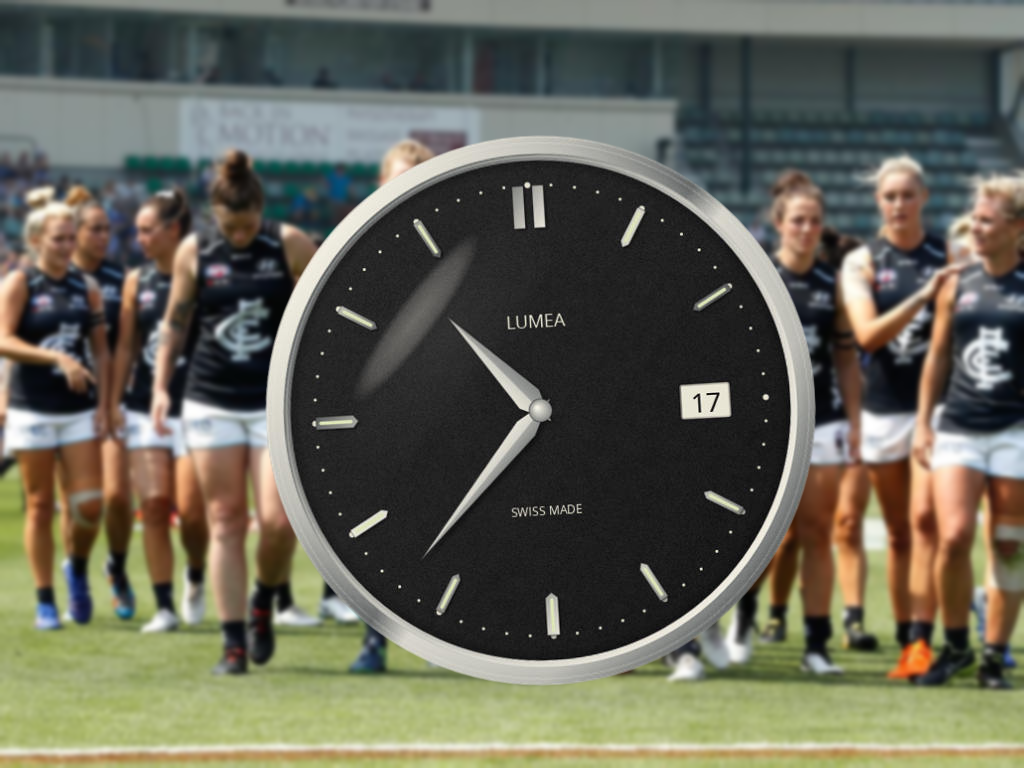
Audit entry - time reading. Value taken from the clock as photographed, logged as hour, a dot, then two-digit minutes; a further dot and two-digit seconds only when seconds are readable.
10.37
